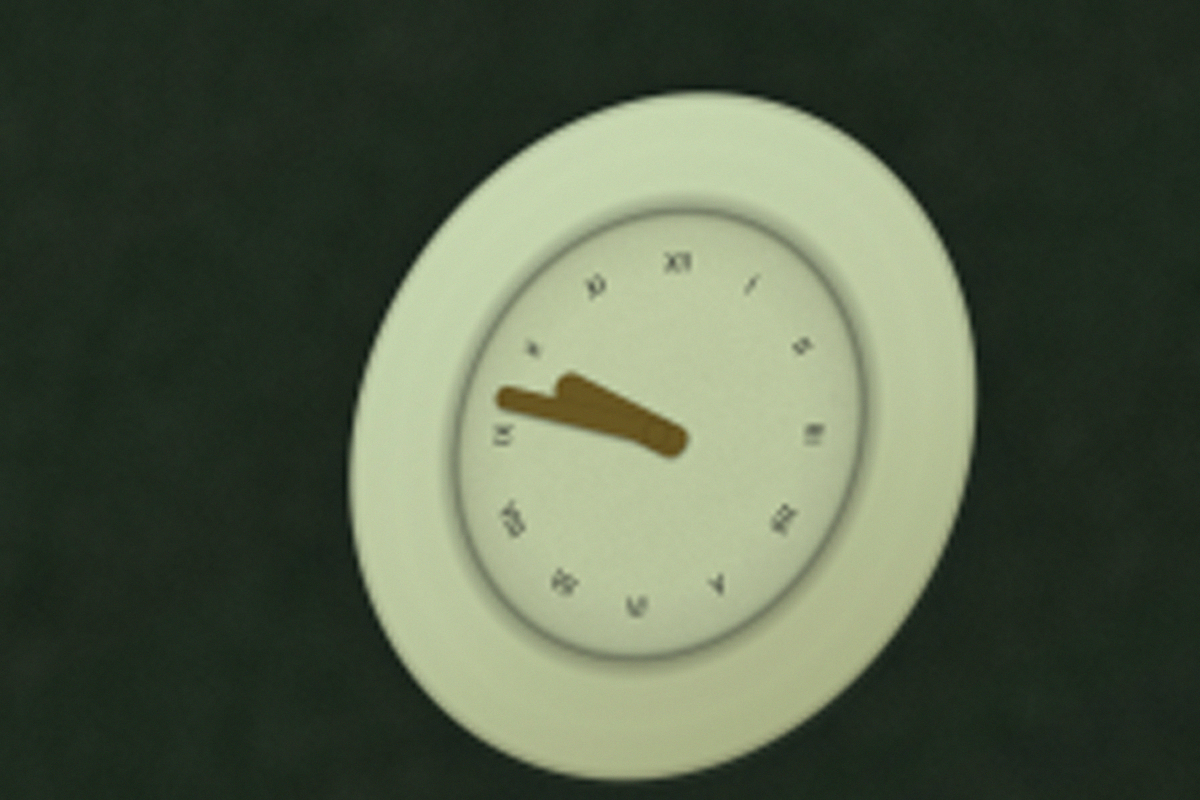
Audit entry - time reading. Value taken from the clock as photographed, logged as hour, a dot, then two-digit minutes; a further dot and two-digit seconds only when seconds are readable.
9.47
